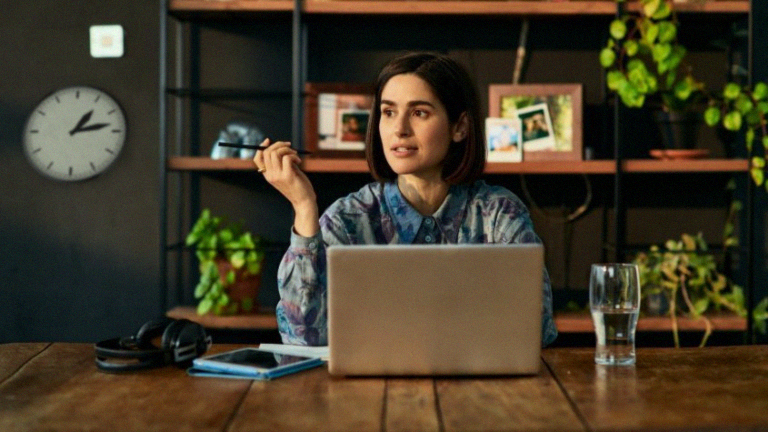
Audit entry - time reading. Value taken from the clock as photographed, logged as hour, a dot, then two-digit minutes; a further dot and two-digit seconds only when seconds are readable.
1.13
